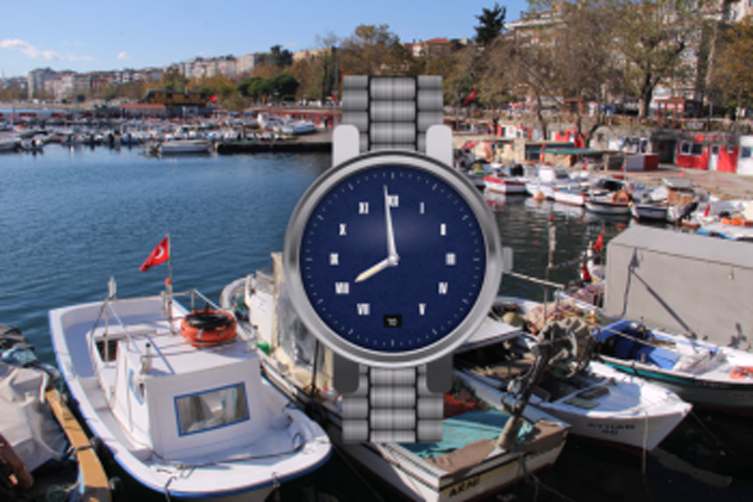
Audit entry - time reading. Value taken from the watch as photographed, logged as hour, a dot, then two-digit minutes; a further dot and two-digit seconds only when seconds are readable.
7.59
